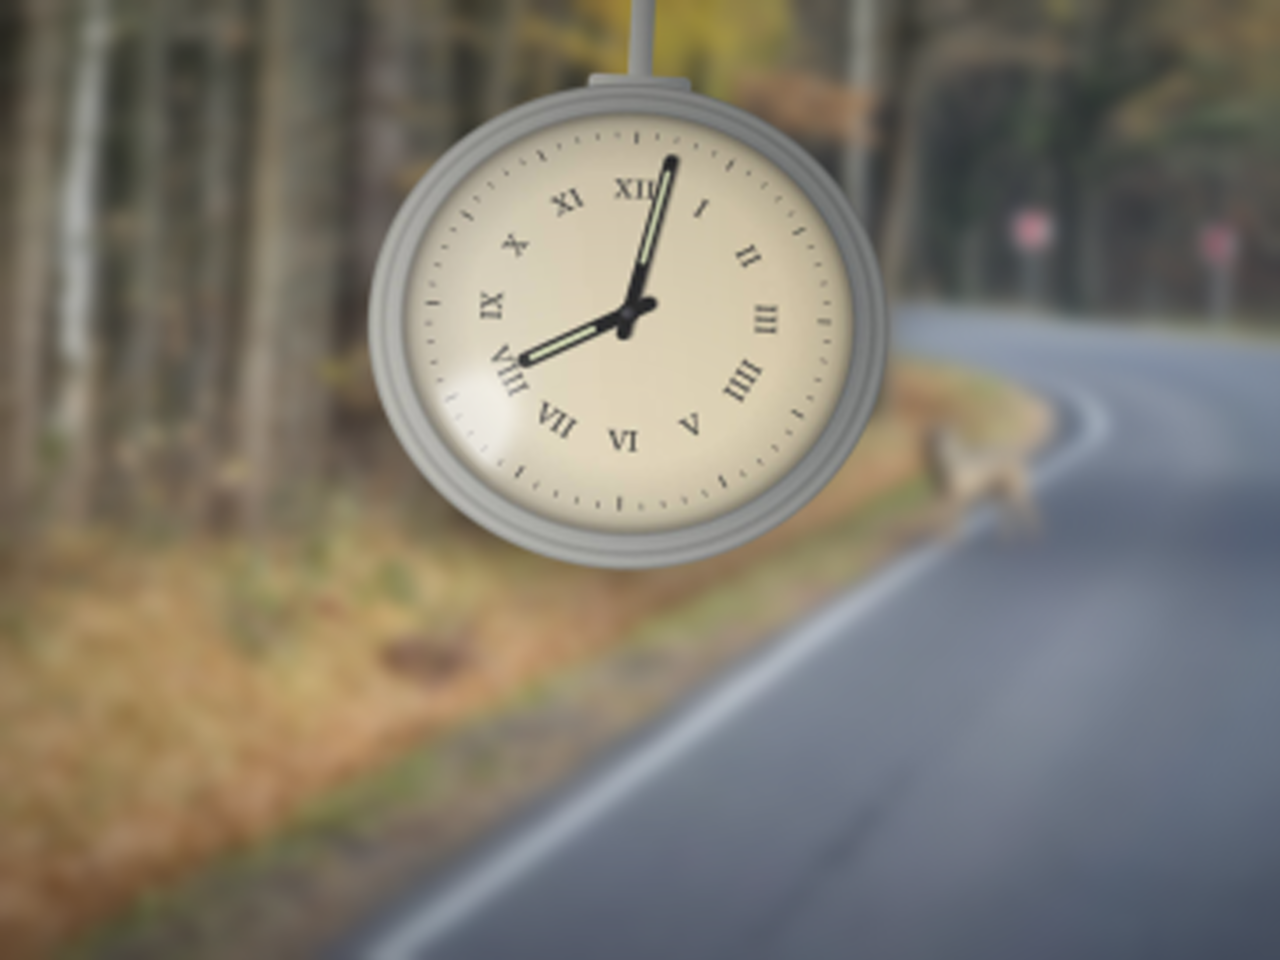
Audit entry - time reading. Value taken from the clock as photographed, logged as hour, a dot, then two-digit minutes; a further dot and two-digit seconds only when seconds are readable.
8.02
